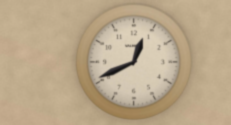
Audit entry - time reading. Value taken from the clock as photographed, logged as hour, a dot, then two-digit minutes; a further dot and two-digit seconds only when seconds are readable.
12.41
